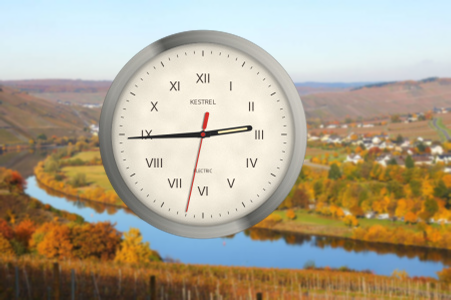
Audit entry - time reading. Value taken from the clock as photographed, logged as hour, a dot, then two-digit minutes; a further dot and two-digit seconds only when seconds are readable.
2.44.32
